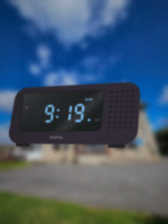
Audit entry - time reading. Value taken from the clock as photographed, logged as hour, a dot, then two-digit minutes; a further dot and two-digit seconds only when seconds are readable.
9.19
